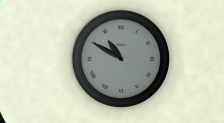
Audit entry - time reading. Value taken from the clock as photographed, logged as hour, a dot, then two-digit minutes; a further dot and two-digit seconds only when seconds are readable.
10.50
